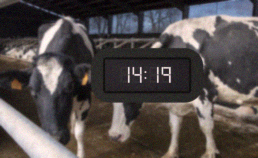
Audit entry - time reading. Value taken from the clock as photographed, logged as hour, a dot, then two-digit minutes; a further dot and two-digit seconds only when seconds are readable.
14.19
